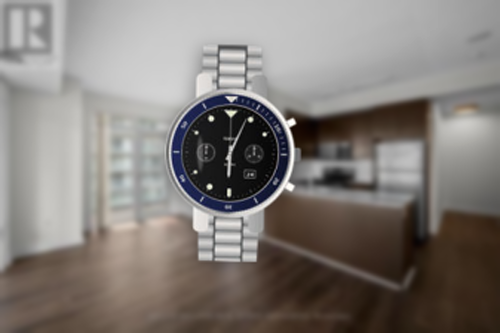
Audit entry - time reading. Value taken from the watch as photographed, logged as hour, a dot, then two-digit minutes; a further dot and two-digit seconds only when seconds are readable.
6.04
